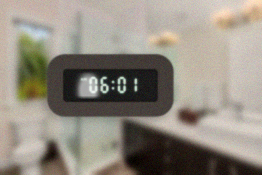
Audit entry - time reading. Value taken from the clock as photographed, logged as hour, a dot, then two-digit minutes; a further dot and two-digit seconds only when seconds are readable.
6.01
